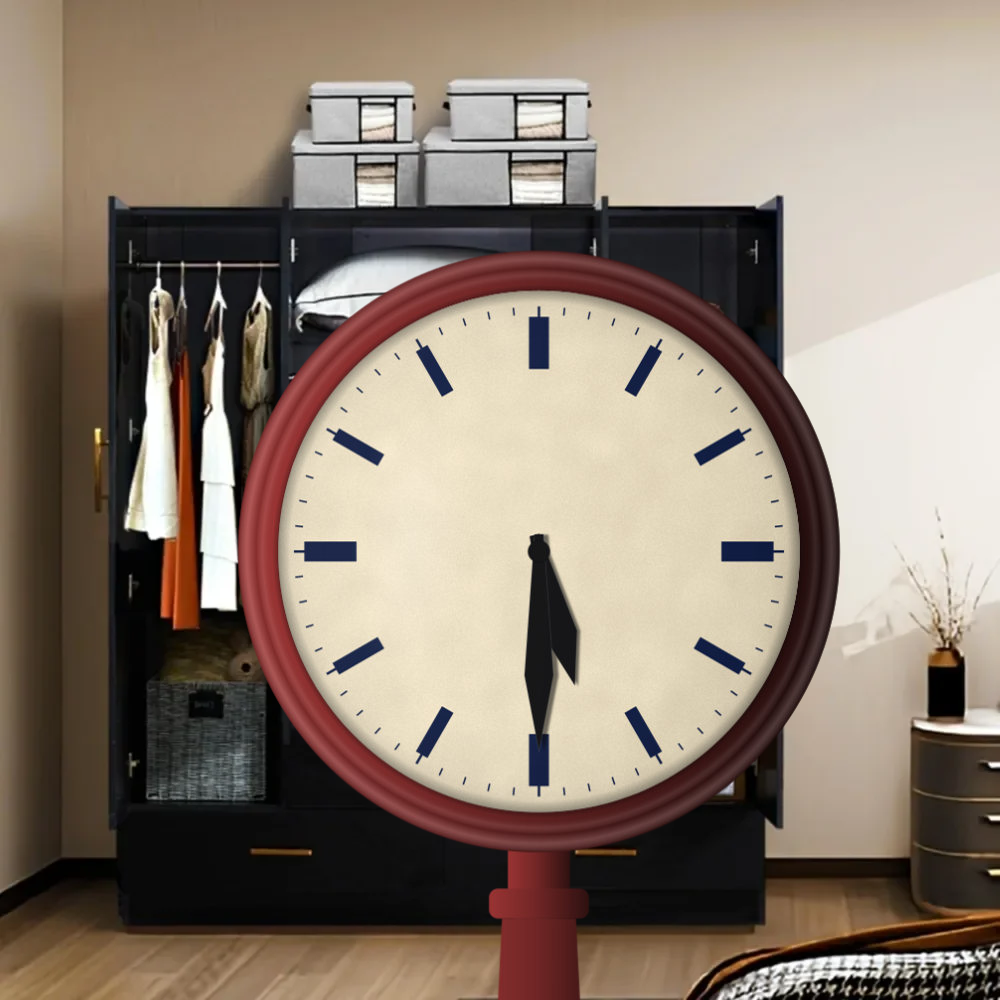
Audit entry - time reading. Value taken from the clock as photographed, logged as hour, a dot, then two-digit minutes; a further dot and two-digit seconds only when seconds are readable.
5.30
